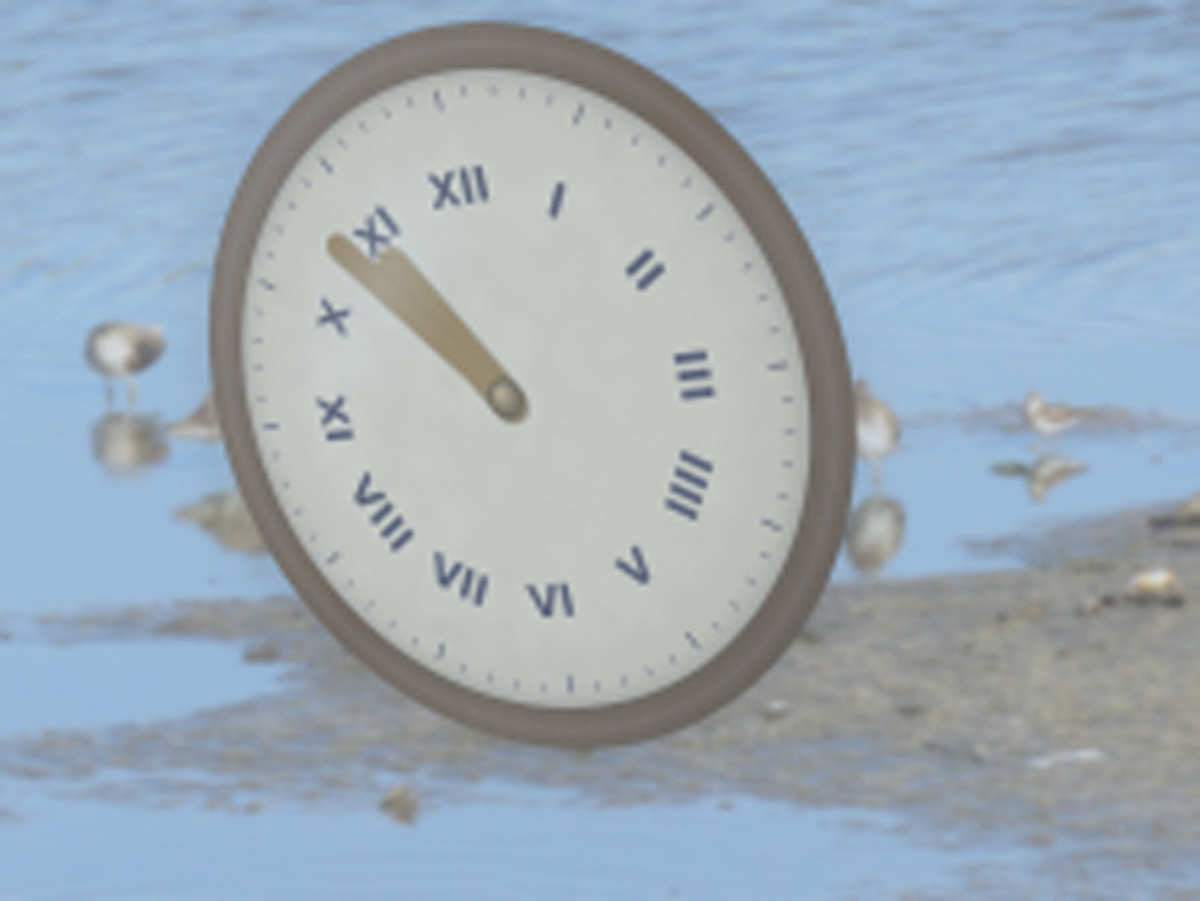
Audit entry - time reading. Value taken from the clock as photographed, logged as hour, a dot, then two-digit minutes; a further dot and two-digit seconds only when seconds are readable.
10.53
